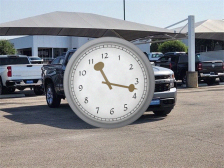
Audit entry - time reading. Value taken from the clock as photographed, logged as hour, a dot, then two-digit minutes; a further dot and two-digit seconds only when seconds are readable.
11.18
